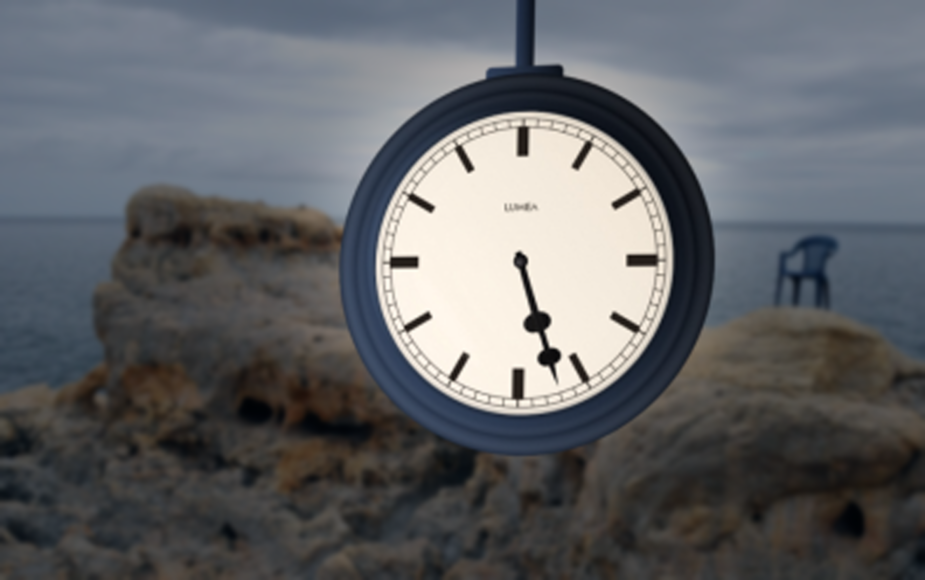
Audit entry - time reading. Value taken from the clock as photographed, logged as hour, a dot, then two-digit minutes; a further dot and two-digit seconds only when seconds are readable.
5.27
